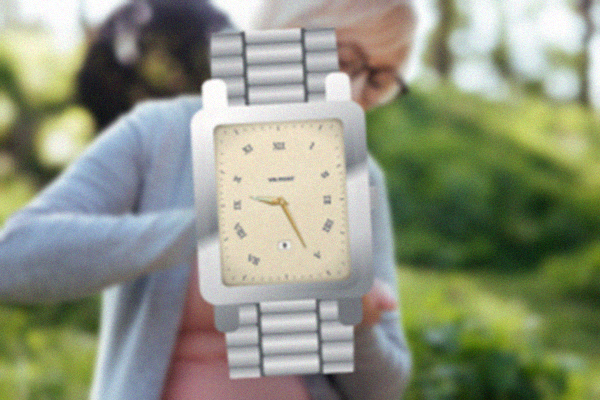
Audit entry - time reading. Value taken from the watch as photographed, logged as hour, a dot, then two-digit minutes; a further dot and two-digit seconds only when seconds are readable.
9.26
